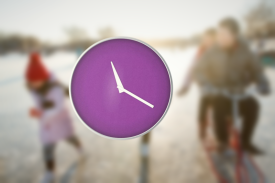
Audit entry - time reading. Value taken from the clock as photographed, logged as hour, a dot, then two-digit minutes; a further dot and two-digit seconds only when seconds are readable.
11.20
